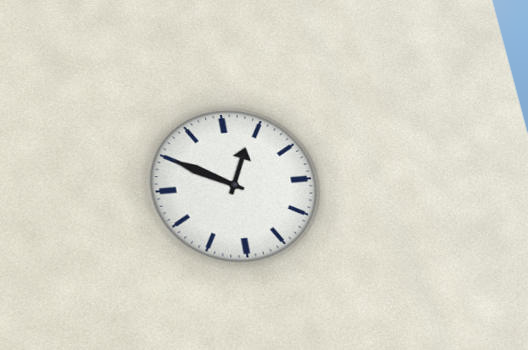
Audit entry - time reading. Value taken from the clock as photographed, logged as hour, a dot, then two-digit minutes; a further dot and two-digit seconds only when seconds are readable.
12.50
